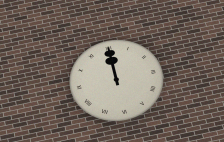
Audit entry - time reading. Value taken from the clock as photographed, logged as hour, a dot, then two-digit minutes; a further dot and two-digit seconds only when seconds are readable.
12.00
